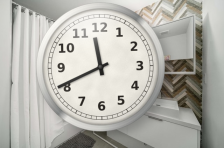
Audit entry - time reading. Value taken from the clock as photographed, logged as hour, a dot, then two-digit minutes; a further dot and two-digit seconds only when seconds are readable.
11.41
